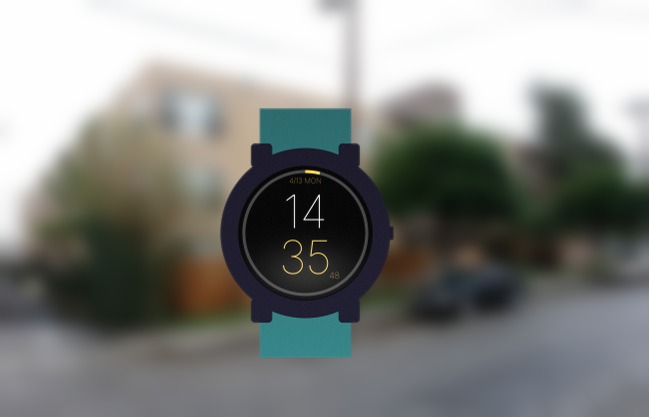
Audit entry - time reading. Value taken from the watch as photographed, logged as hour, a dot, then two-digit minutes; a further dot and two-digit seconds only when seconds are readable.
14.35.48
